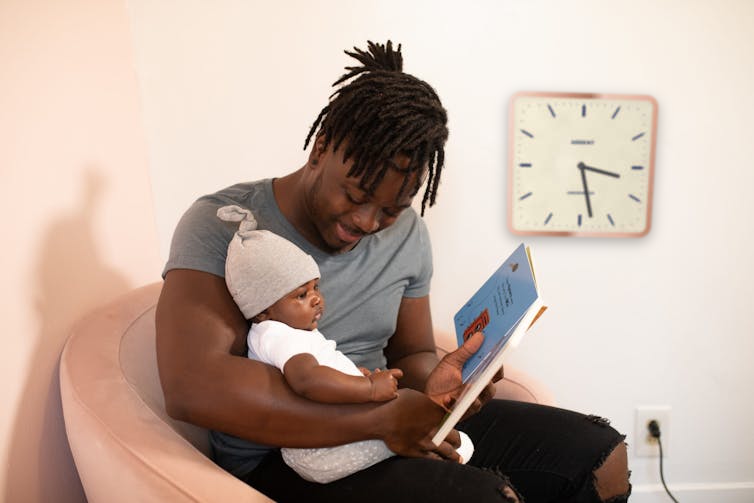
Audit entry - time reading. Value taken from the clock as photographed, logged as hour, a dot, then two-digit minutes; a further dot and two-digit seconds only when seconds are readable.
3.28
